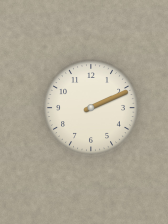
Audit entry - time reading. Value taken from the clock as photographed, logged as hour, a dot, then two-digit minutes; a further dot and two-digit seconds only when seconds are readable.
2.11
